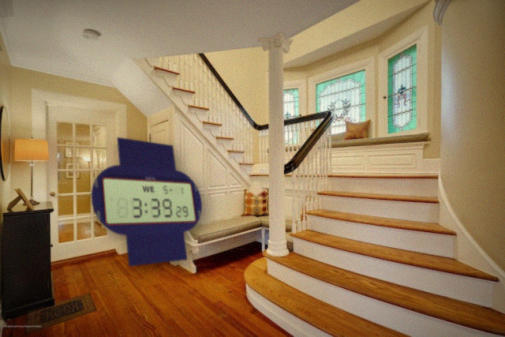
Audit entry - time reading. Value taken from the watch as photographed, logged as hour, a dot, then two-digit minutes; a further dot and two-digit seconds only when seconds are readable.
3.39.29
